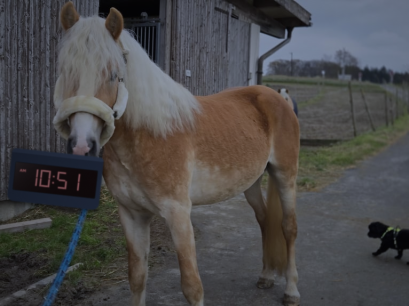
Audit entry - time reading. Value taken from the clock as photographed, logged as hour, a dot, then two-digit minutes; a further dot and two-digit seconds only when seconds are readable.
10.51
